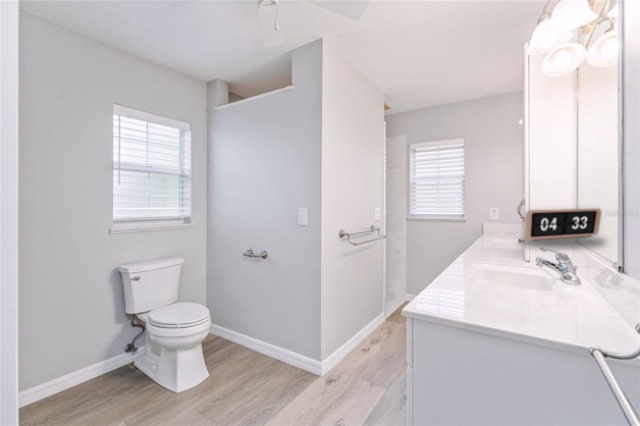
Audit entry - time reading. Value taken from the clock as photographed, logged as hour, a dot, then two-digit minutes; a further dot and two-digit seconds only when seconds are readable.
4.33
